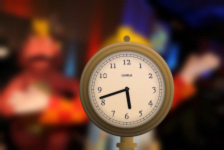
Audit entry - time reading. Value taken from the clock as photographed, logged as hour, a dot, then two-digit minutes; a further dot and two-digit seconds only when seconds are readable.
5.42
